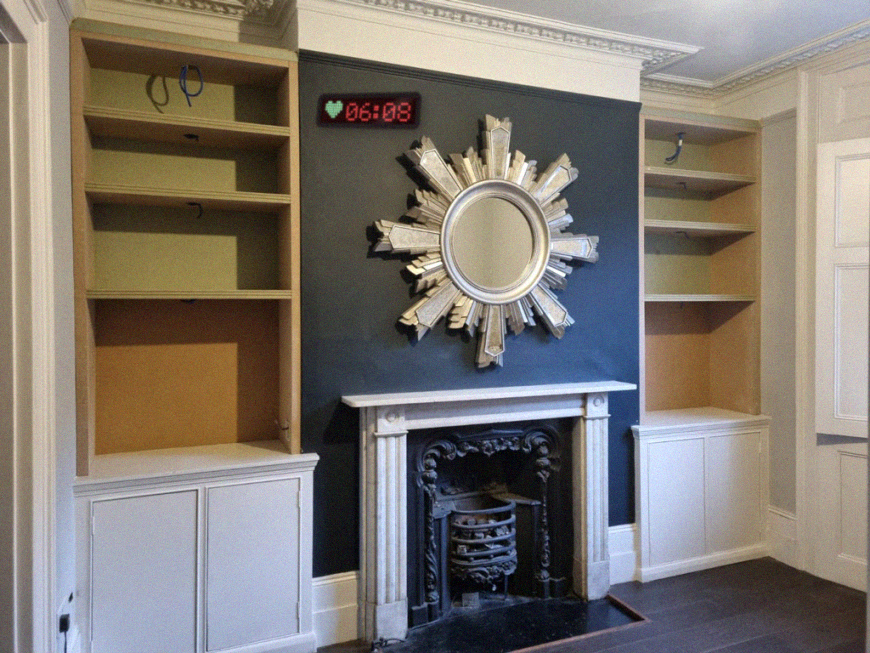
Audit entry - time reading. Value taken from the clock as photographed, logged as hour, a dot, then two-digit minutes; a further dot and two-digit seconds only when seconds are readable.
6.08
